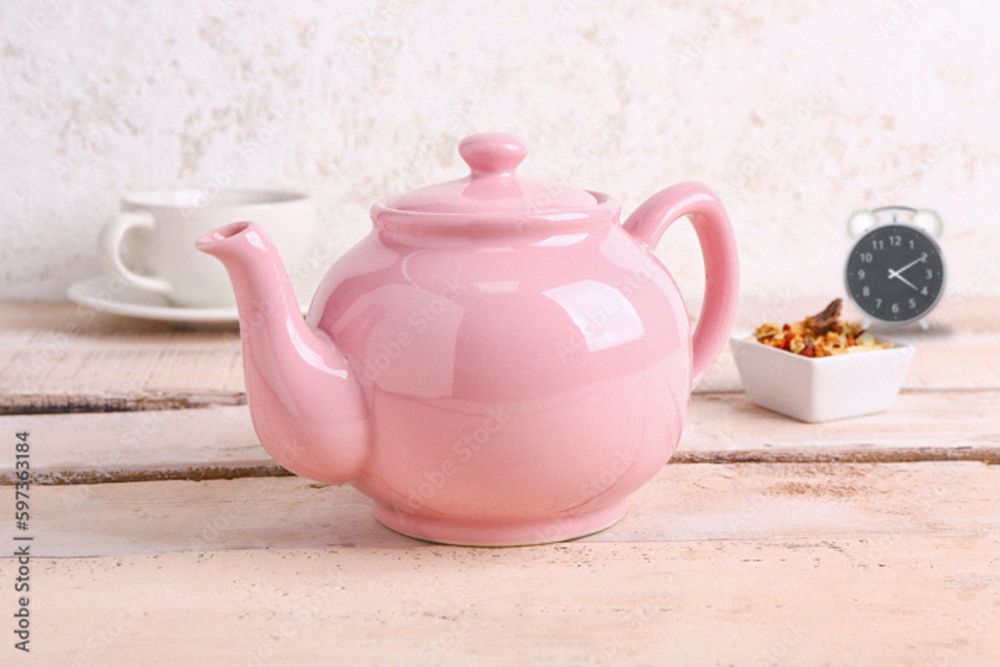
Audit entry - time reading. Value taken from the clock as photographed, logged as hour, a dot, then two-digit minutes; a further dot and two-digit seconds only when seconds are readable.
4.10
